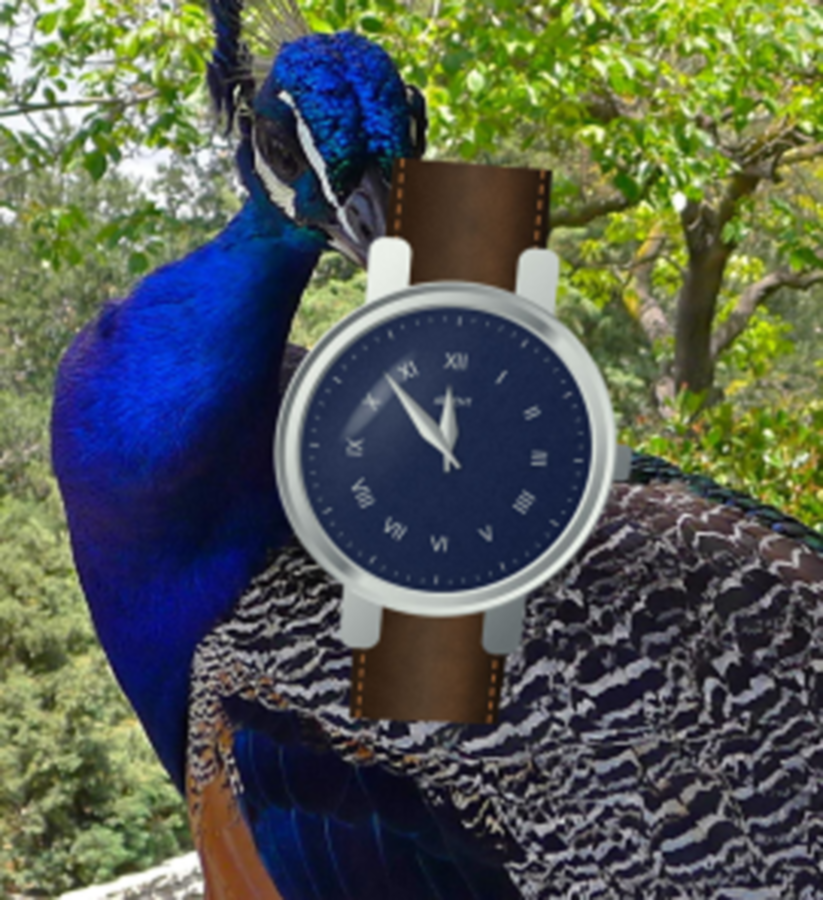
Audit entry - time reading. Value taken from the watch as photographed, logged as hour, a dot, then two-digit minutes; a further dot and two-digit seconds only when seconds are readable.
11.53
